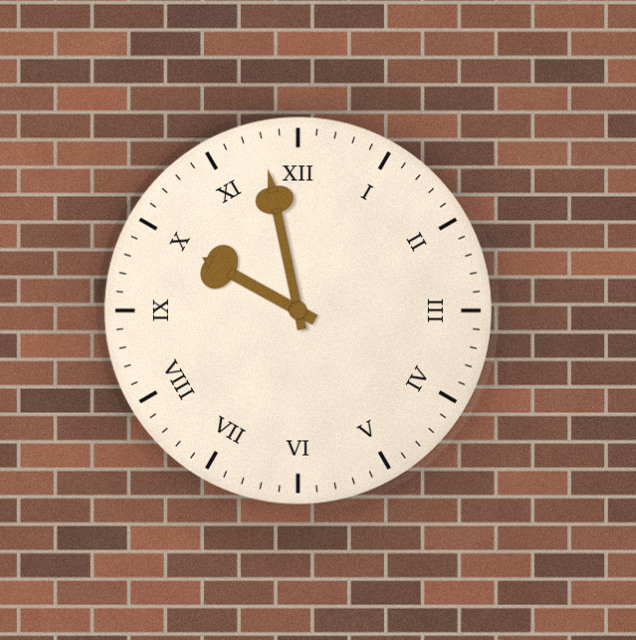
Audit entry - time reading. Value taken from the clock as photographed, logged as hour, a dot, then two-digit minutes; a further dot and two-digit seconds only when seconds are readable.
9.58
